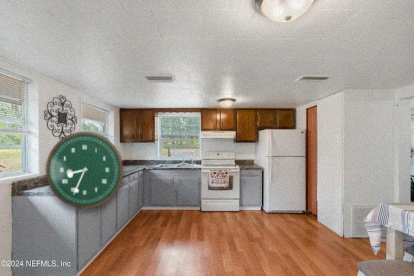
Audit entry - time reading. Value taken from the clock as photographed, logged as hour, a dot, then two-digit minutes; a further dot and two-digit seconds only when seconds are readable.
8.34
